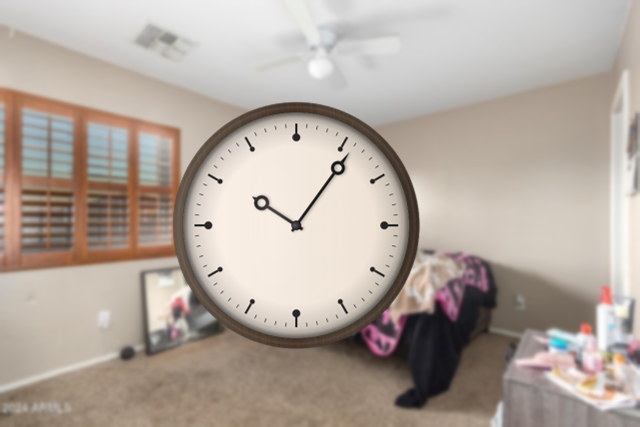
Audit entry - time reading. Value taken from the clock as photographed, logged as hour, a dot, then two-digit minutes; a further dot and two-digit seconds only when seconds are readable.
10.06
